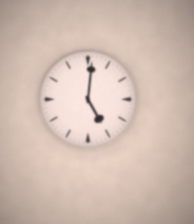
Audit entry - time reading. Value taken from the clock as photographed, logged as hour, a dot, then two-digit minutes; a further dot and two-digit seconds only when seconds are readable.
5.01
